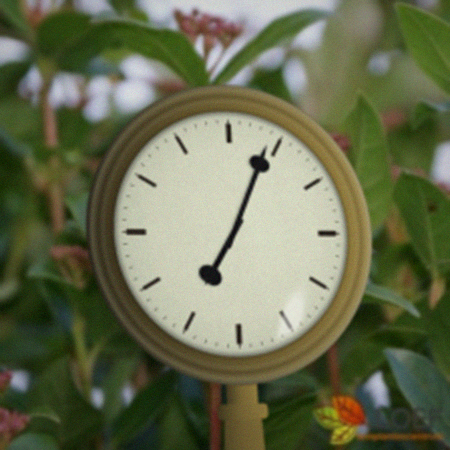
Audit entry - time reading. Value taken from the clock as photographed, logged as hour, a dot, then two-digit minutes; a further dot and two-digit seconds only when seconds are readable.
7.04
